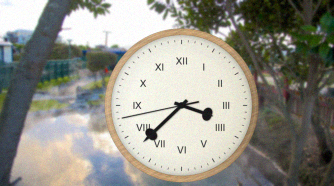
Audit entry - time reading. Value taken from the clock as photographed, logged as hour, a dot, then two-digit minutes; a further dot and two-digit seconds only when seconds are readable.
3.37.43
